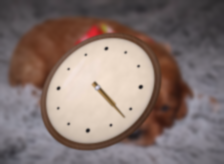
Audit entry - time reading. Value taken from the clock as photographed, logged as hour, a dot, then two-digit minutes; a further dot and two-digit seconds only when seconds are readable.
4.22
